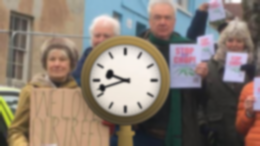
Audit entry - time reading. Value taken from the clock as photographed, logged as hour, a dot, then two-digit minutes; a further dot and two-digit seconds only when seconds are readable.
9.42
